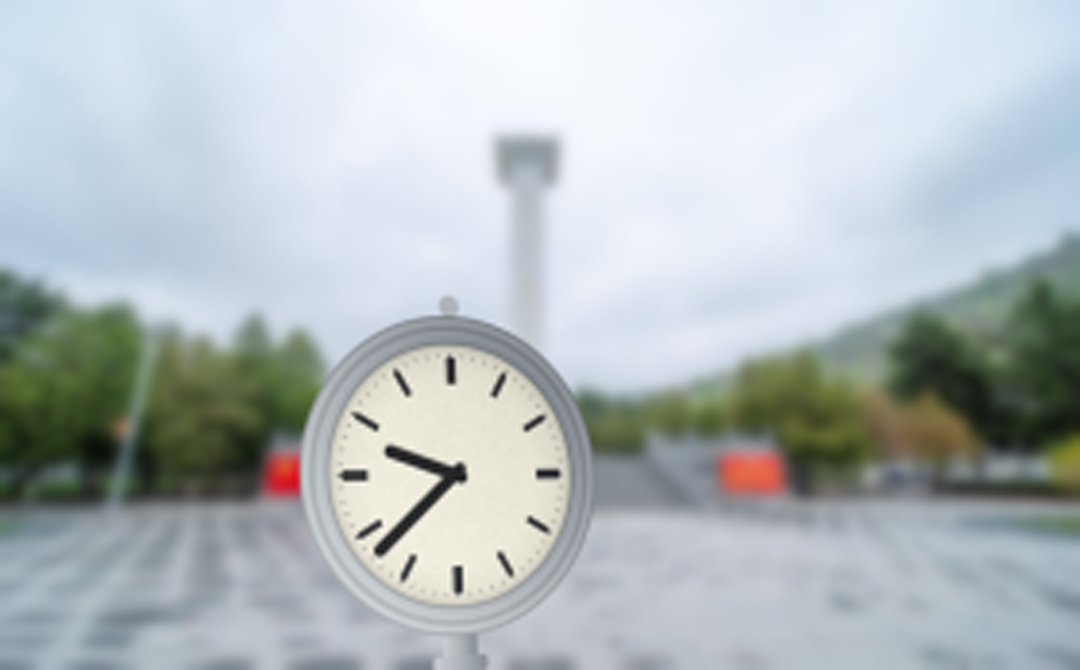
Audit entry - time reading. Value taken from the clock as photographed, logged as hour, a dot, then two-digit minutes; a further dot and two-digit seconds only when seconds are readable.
9.38
